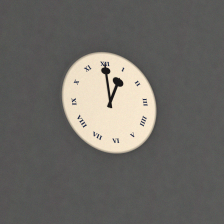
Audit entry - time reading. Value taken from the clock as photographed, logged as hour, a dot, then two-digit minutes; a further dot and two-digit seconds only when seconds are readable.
1.00
